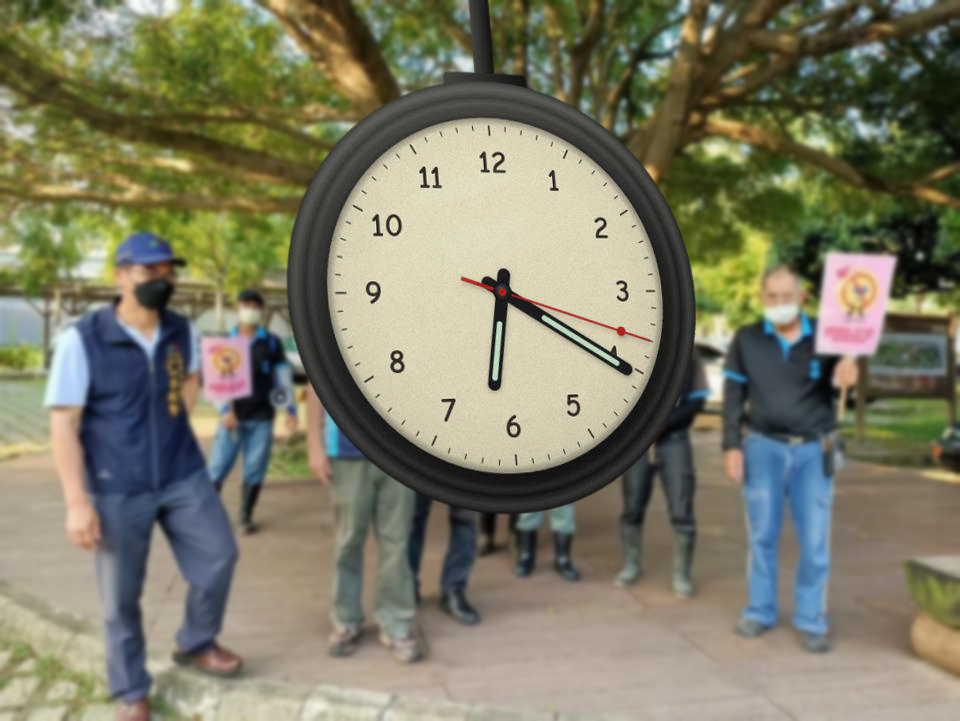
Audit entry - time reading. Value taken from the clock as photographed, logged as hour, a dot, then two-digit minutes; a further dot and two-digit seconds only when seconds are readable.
6.20.18
